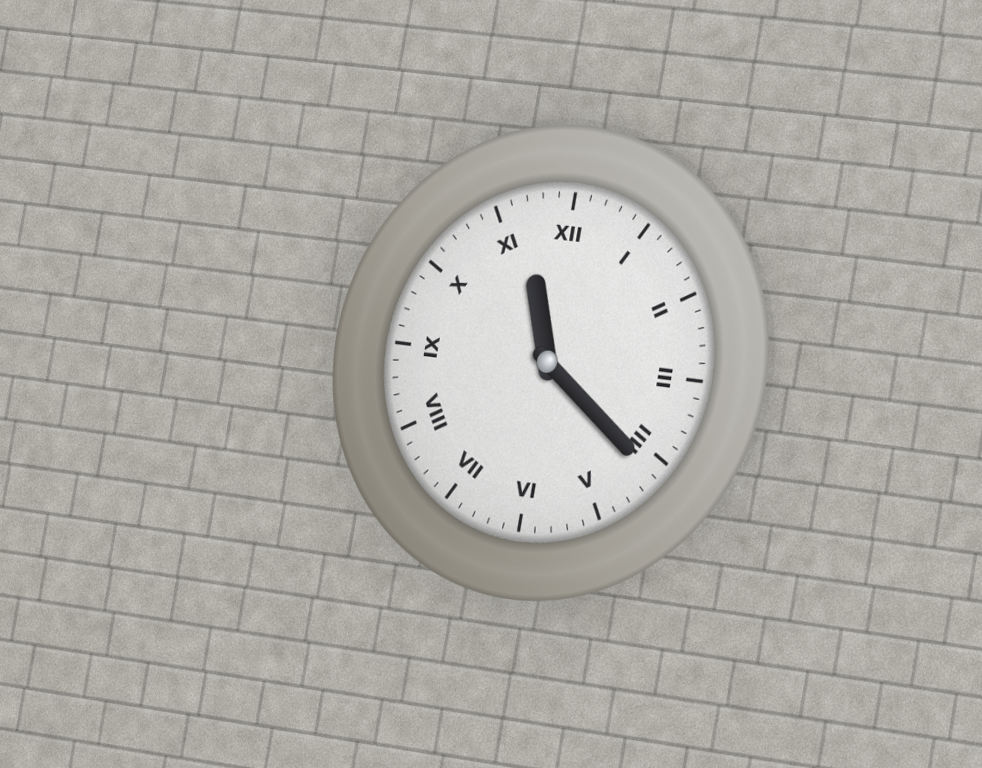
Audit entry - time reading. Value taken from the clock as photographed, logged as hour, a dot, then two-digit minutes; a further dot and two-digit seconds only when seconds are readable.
11.21
